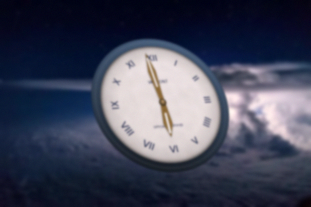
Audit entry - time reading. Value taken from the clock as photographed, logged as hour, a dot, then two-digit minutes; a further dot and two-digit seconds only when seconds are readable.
5.59
